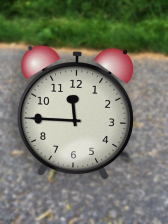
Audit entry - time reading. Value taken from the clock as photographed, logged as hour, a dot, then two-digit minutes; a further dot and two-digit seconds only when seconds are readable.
11.45
